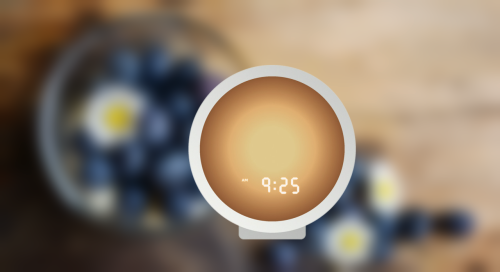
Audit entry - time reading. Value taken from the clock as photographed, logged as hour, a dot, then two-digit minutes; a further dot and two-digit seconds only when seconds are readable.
9.25
